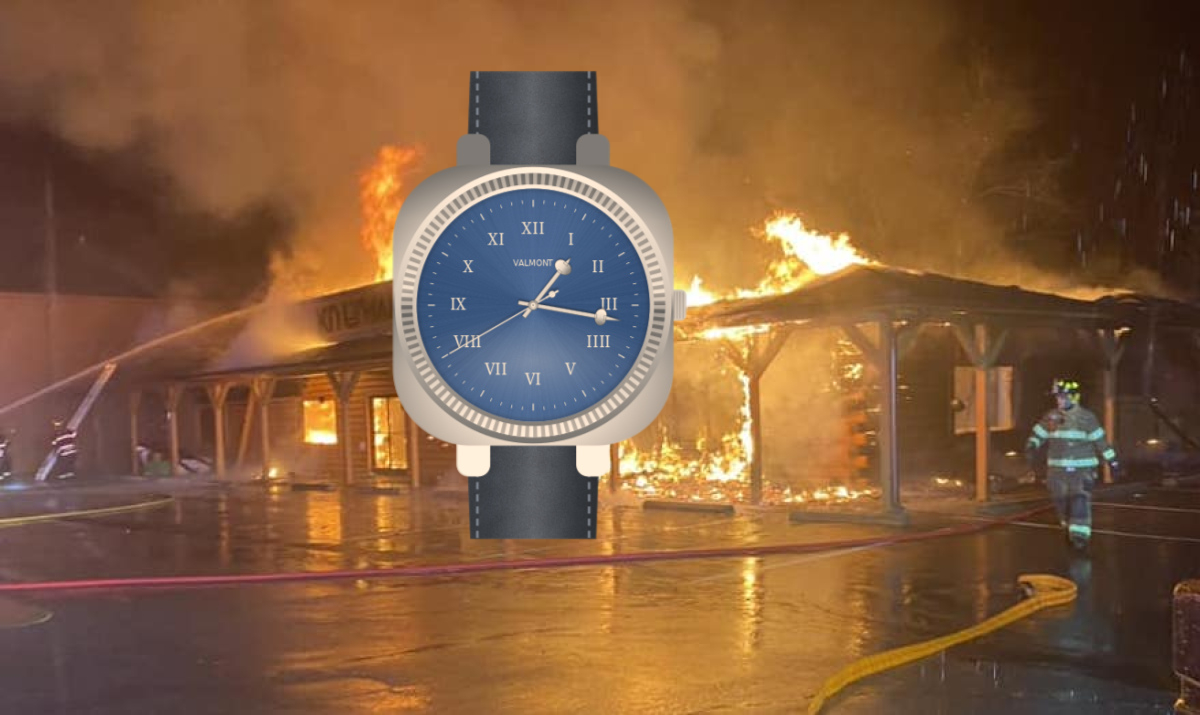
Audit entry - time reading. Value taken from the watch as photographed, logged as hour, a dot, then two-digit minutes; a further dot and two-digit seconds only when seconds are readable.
1.16.40
